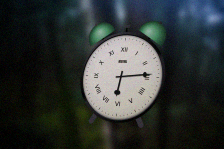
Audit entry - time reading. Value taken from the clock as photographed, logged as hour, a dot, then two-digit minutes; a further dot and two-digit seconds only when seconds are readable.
6.14
